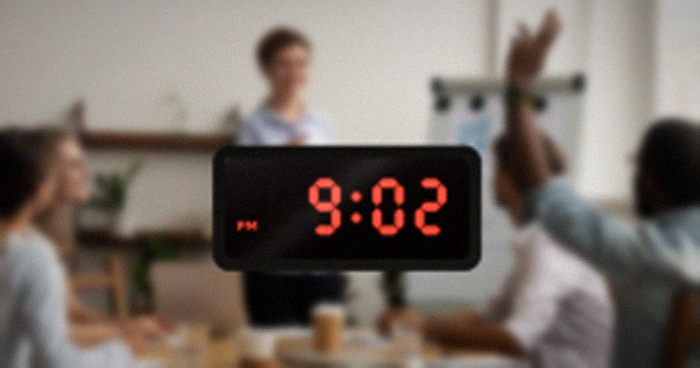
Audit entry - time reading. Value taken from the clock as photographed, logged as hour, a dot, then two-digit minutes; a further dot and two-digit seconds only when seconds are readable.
9.02
